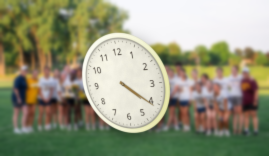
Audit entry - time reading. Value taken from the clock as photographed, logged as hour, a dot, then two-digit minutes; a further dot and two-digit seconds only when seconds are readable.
4.21
